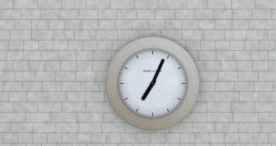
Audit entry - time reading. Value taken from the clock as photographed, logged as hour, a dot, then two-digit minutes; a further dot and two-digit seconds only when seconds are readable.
7.04
